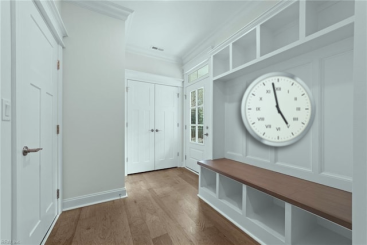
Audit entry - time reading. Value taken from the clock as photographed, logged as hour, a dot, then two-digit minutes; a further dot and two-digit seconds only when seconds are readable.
4.58
